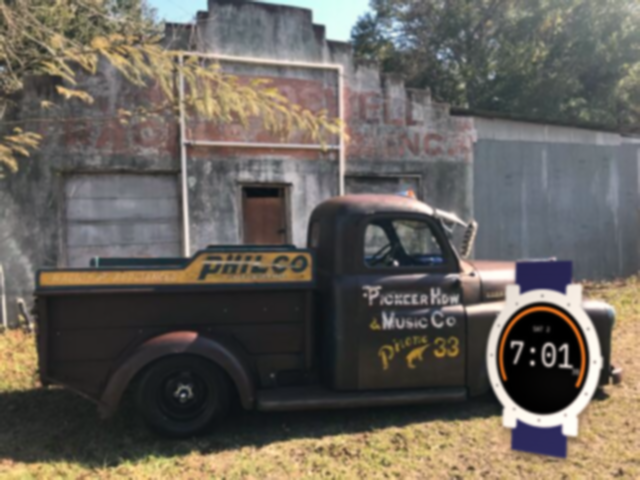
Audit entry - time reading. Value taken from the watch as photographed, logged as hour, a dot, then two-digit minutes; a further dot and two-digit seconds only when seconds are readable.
7.01
